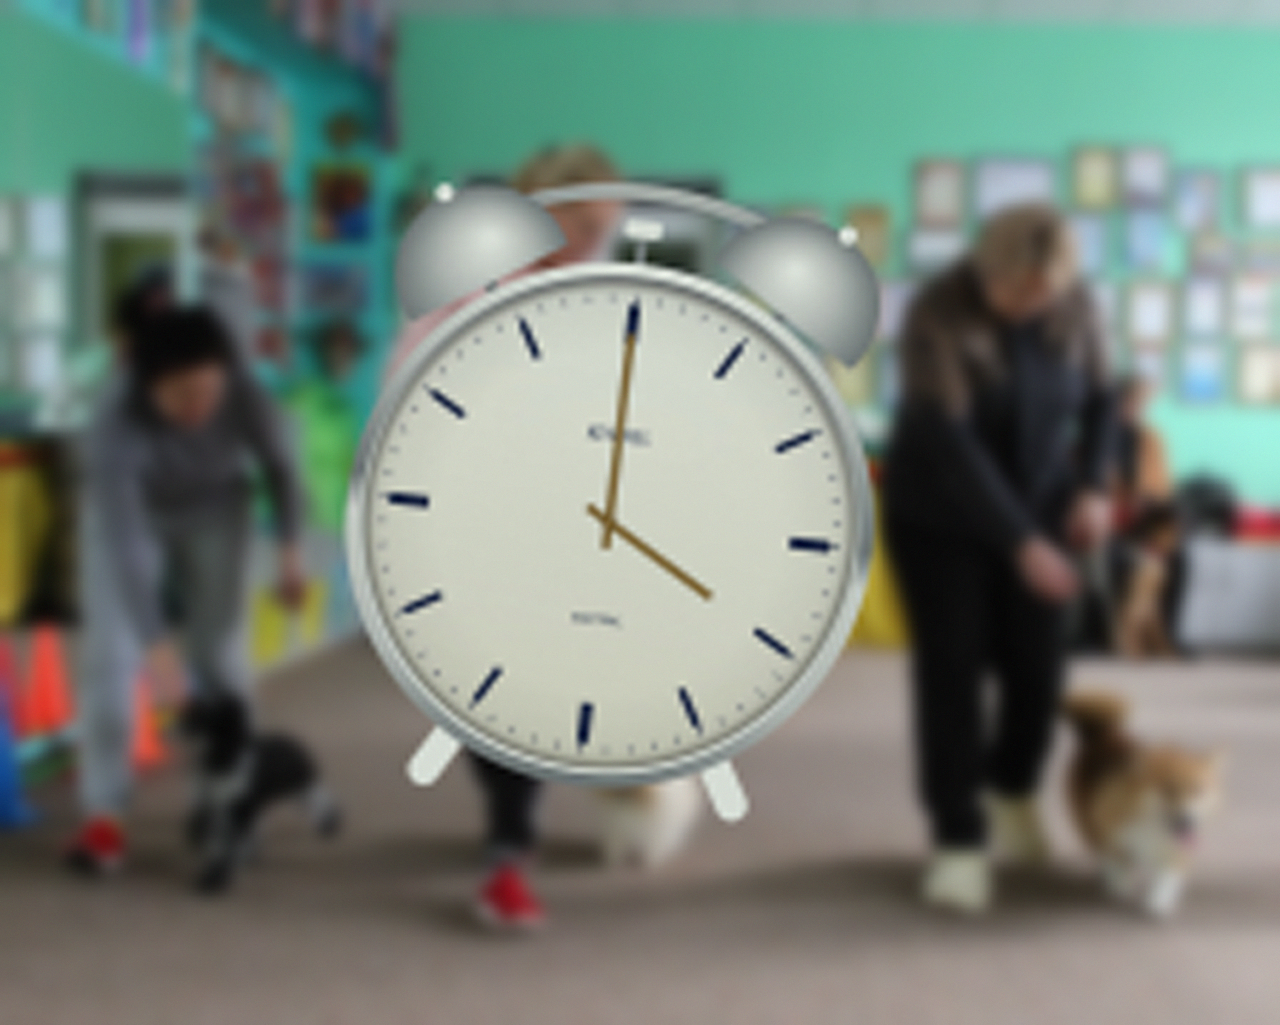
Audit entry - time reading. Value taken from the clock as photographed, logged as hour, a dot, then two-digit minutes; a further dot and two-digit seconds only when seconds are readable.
4.00
